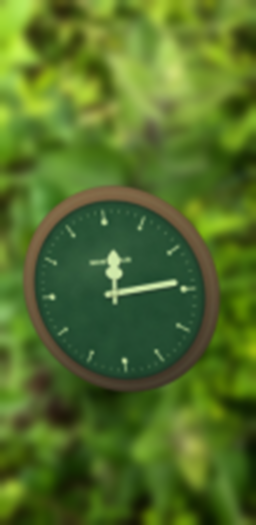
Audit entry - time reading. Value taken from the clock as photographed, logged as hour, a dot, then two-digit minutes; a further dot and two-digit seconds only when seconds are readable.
12.14
